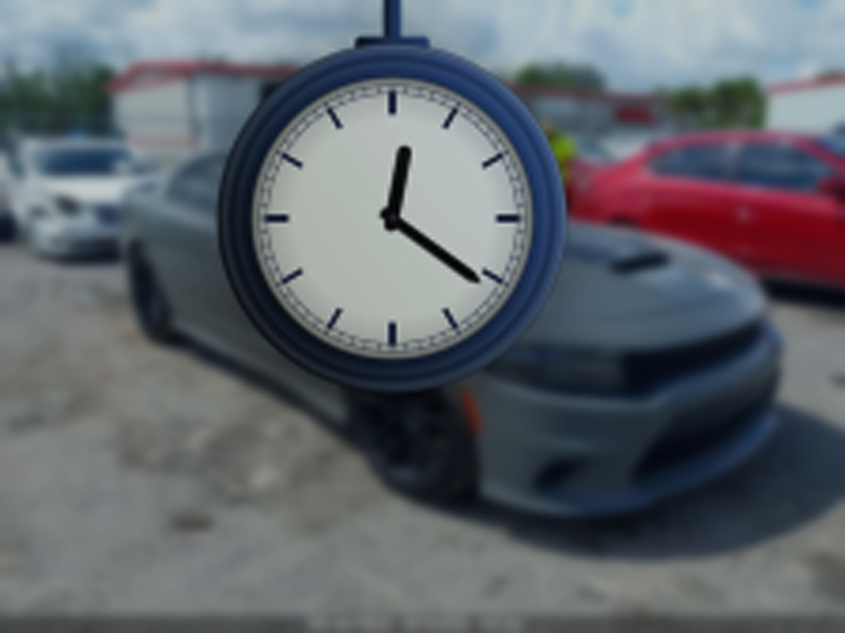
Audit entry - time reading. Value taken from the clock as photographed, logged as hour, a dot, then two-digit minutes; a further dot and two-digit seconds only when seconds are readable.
12.21
